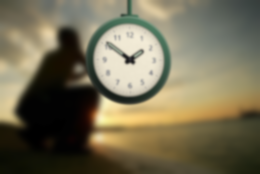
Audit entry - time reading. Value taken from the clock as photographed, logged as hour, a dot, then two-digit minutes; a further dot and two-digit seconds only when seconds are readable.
1.51
